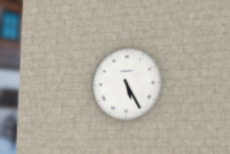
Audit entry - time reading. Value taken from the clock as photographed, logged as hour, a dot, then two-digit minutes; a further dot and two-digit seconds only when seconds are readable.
5.25
